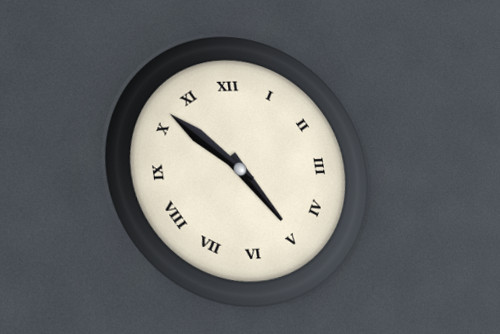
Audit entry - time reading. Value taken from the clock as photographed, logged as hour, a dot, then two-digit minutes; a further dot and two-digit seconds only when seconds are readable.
4.52
